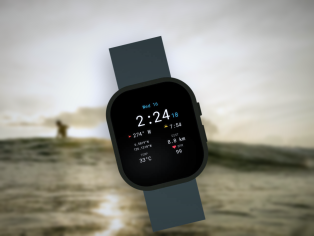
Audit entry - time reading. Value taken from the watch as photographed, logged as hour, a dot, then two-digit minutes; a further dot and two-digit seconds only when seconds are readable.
2.24
